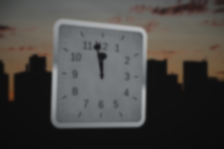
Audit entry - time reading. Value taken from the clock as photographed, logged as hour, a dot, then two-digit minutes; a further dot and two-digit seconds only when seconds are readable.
11.58
